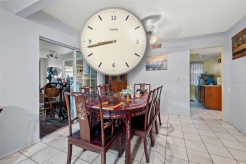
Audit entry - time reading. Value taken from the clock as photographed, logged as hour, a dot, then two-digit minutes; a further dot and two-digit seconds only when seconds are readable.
8.43
